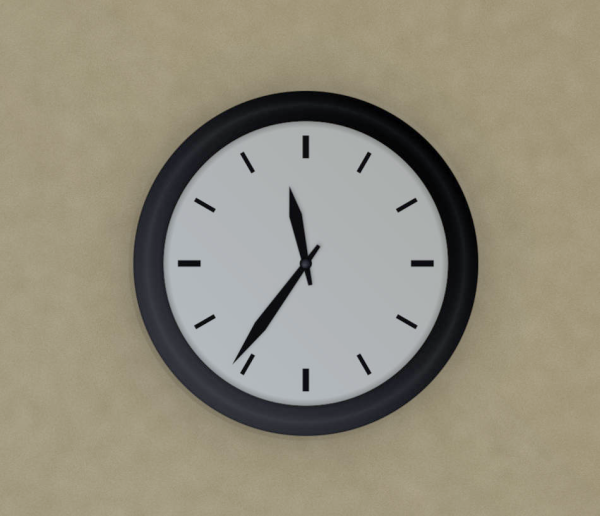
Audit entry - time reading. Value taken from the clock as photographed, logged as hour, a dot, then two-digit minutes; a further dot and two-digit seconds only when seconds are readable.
11.36
